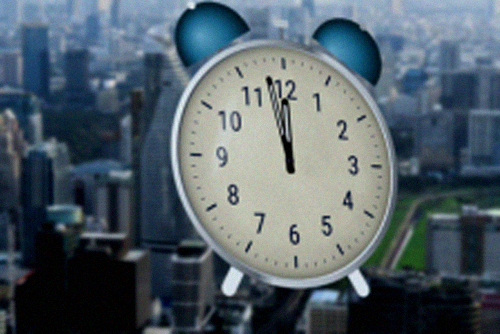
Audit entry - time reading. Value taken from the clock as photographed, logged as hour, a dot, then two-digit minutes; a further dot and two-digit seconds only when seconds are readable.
11.58
